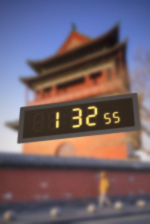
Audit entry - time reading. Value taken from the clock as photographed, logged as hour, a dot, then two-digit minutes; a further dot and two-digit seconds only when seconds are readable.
1.32.55
